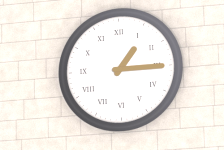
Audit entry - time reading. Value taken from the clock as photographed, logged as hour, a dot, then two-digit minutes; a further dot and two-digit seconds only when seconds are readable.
1.15
